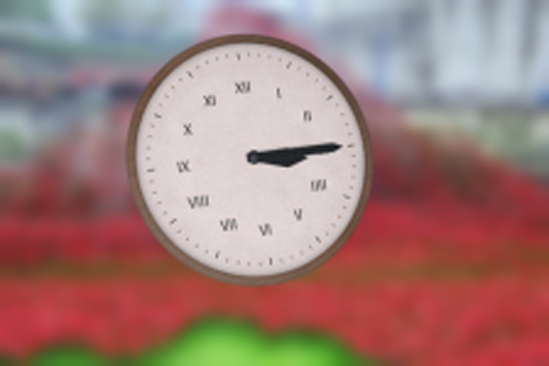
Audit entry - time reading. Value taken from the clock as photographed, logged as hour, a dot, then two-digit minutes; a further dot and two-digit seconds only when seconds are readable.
3.15
